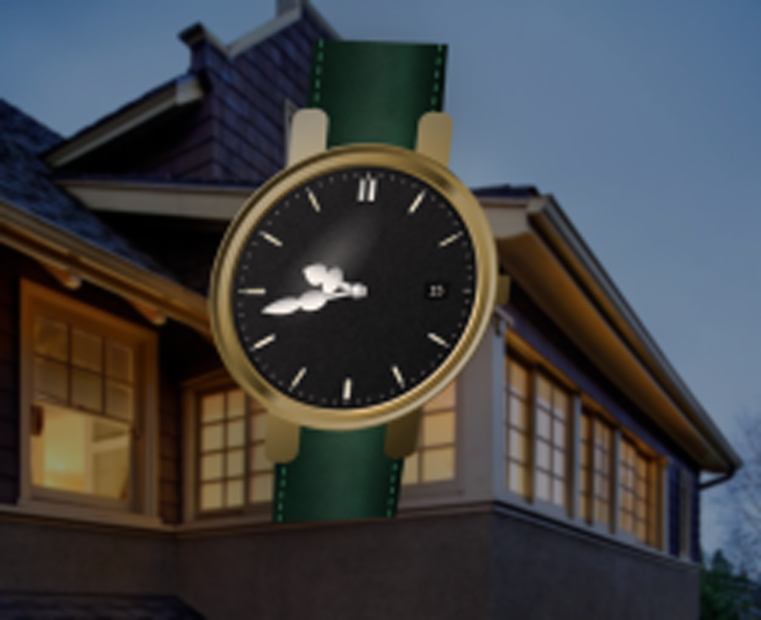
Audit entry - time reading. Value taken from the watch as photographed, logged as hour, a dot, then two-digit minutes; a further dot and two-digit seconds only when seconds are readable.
9.43
